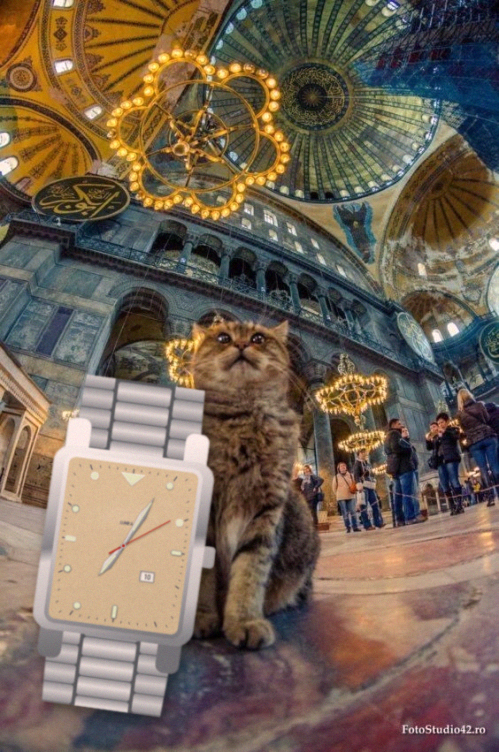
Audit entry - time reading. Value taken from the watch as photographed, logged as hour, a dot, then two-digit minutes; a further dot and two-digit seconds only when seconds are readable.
7.04.09
